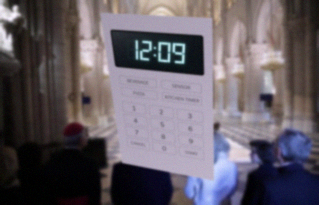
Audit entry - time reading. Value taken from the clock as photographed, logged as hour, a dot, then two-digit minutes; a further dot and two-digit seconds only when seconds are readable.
12.09
